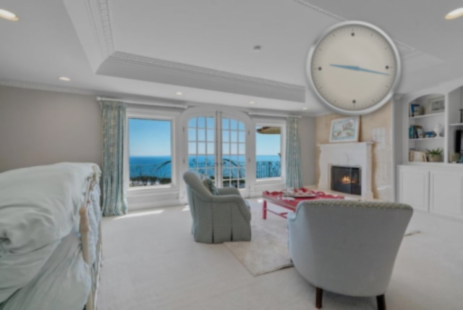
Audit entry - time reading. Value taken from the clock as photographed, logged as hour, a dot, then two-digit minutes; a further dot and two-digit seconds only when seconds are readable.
9.17
